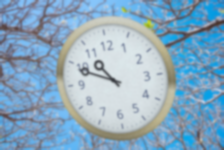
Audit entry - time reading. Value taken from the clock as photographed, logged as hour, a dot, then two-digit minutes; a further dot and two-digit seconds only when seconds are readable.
10.49
